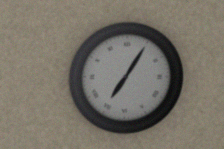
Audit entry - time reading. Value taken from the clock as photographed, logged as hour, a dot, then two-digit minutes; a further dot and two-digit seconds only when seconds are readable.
7.05
